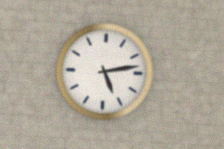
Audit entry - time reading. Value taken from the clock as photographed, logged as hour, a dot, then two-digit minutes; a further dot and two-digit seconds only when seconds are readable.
5.13
